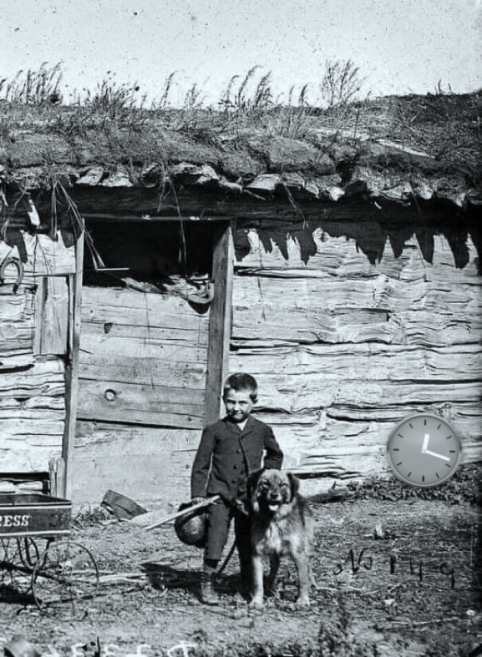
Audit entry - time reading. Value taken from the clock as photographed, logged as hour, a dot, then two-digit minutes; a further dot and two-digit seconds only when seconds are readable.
12.18
